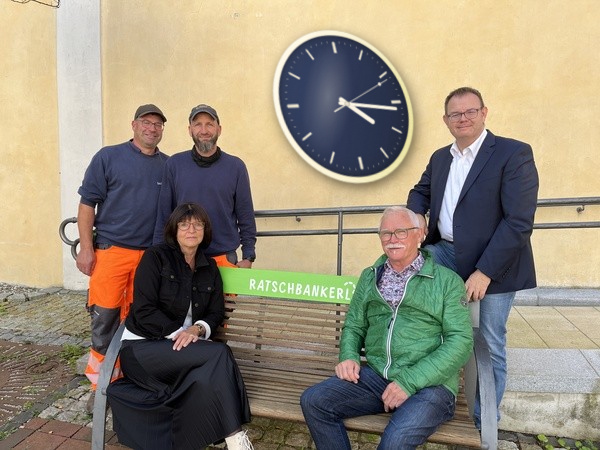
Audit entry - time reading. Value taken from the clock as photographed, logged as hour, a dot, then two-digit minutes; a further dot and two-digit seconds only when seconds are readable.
4.16.11
